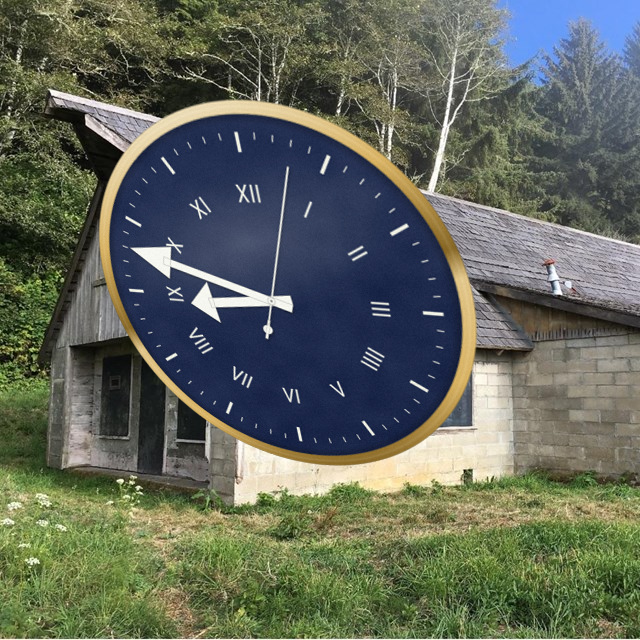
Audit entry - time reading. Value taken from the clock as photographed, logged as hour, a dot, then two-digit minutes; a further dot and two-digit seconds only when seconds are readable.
8.48.03
